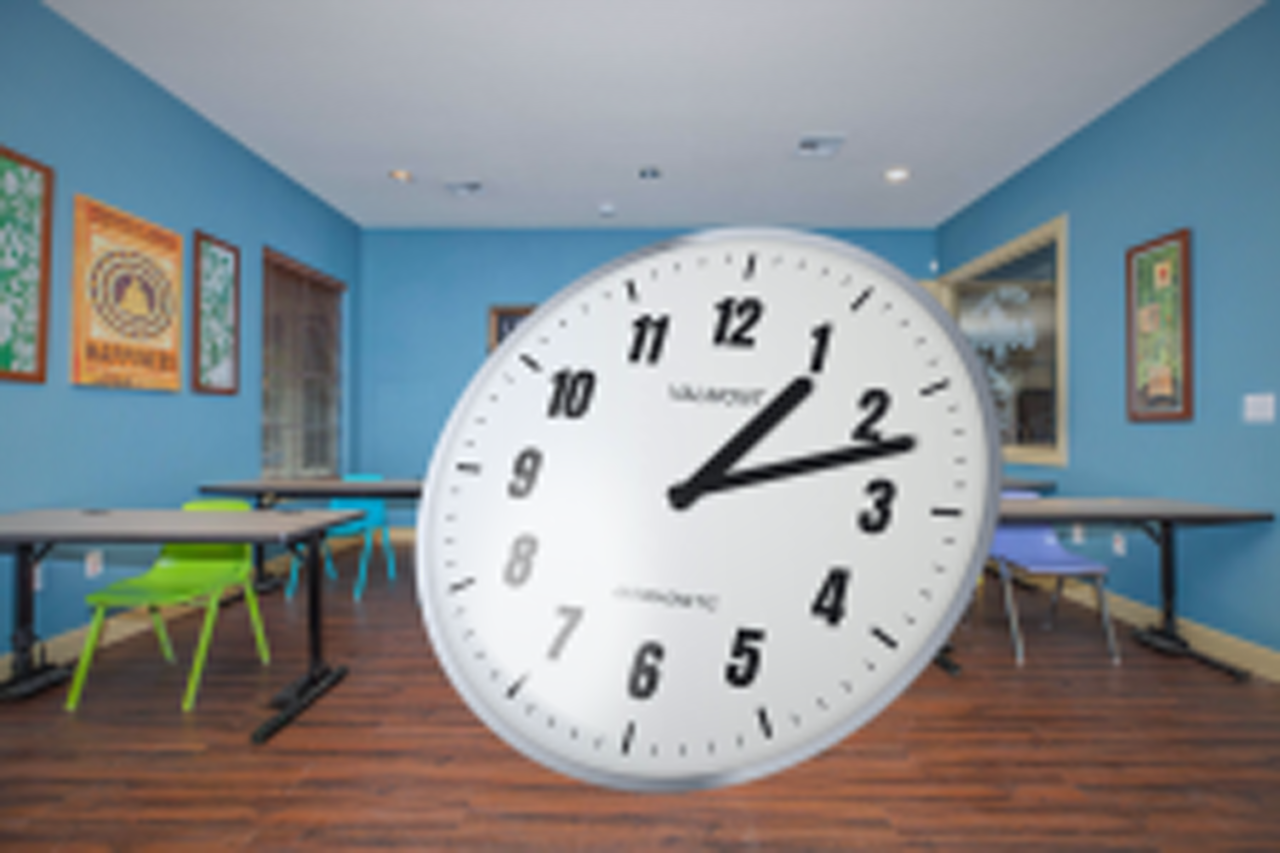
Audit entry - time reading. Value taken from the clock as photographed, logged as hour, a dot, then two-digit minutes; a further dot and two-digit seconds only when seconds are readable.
1.12
